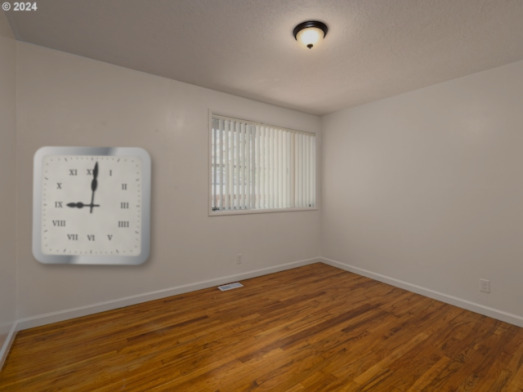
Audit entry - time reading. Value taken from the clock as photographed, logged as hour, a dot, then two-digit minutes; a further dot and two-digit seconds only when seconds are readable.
9.01
